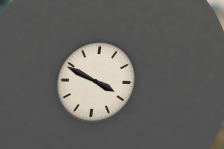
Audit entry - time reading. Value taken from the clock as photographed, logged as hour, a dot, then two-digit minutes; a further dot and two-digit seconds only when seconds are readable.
3.49
